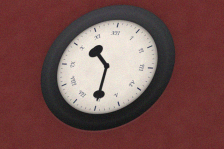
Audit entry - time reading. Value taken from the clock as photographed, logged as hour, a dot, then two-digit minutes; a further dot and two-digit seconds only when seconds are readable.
10.30
